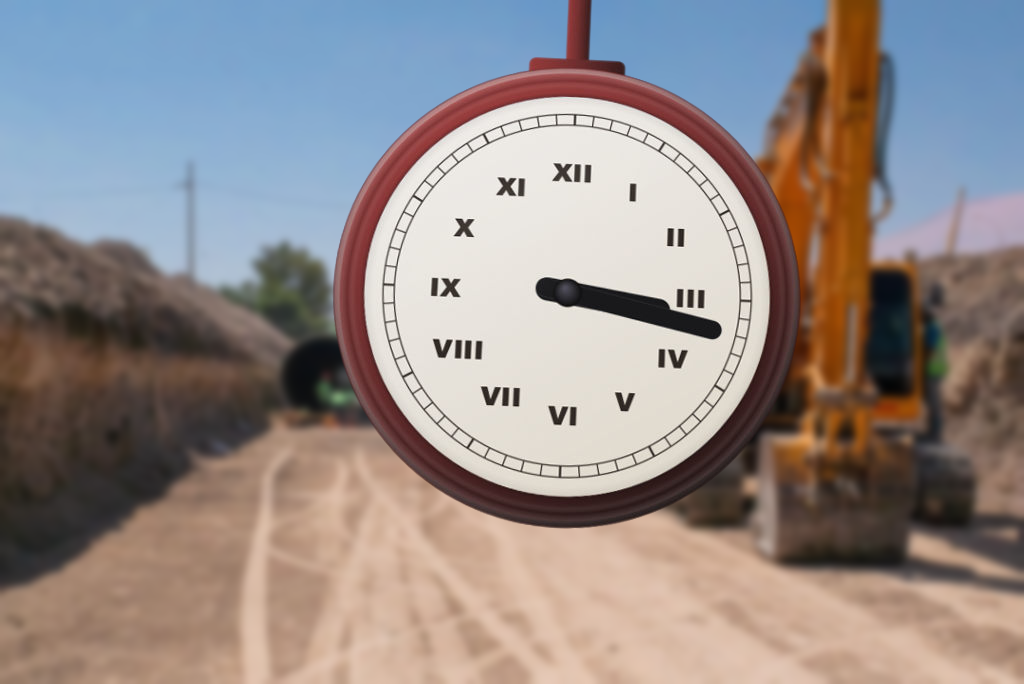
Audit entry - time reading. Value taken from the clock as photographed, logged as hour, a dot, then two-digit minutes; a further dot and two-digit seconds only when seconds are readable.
3.17
